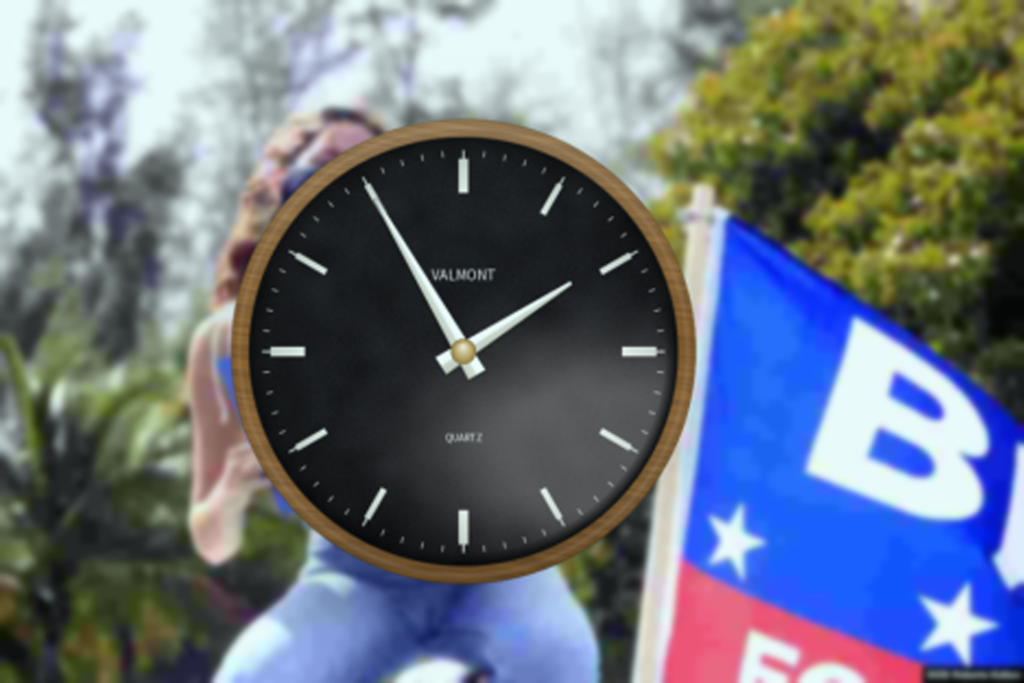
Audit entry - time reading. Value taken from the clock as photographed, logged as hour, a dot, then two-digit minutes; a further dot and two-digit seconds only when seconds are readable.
1.55
